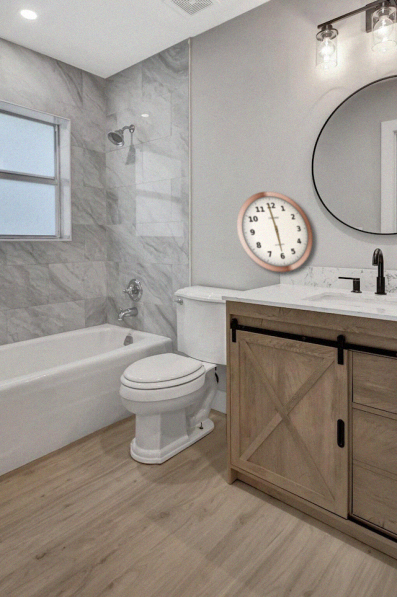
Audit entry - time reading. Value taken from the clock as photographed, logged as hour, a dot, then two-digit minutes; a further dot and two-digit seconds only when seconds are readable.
5.59
